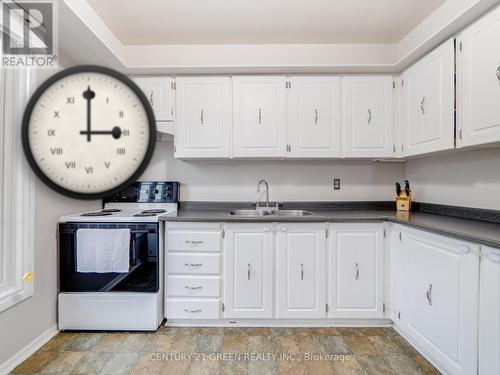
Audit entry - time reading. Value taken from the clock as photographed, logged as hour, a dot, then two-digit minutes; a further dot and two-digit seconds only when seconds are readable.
3.00
